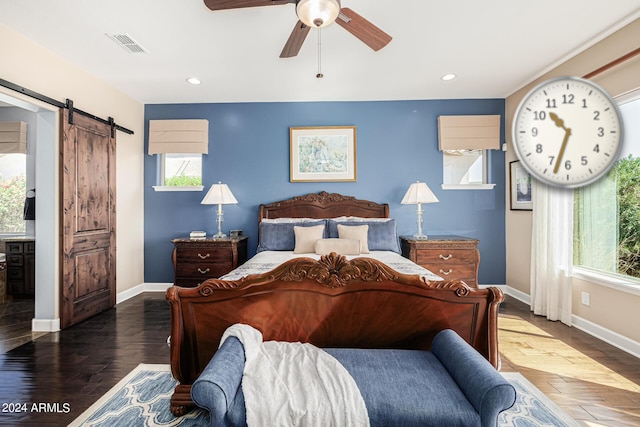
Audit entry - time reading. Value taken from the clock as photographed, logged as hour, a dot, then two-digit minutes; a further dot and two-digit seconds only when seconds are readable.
10.33
